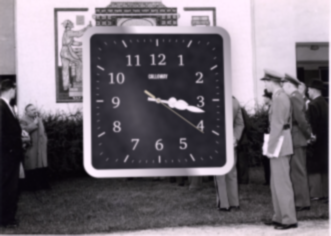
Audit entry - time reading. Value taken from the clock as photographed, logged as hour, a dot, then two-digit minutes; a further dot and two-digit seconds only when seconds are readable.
3.17.21
